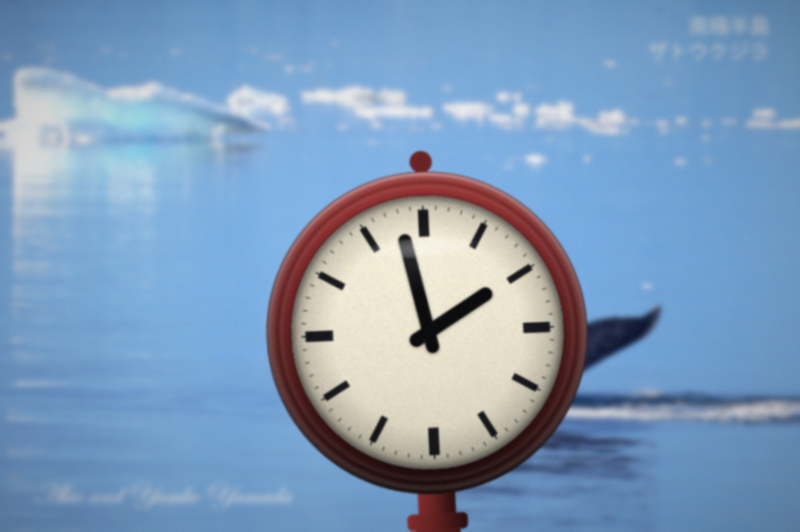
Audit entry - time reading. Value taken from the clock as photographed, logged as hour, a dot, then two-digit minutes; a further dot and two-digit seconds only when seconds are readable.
1.58
